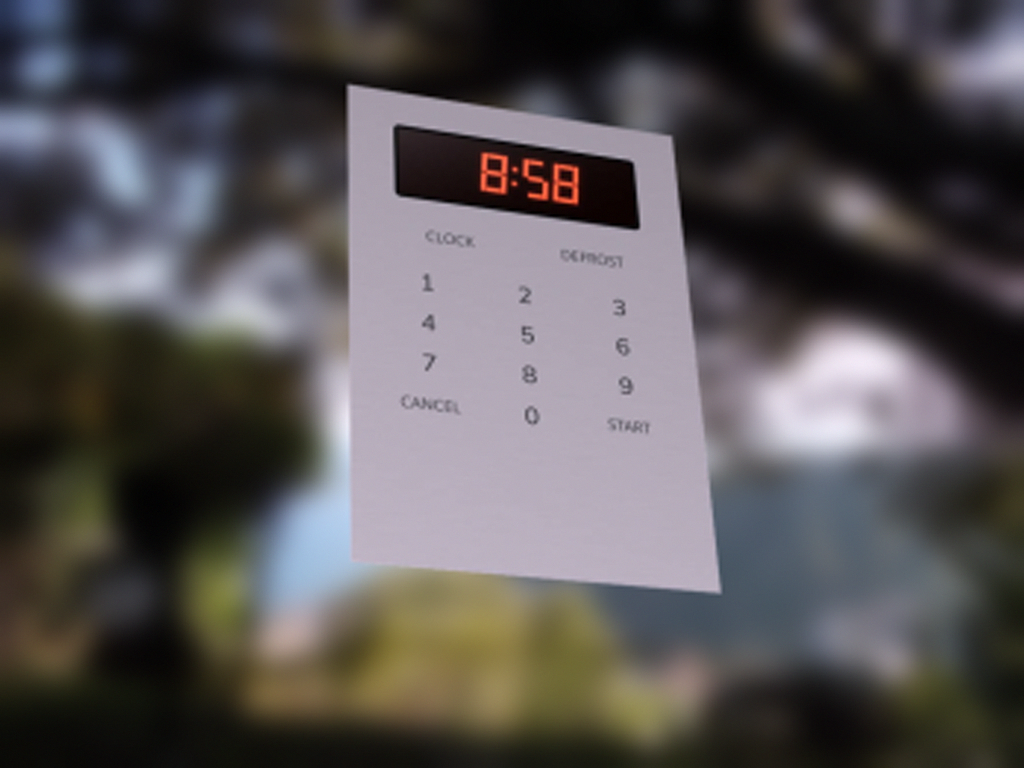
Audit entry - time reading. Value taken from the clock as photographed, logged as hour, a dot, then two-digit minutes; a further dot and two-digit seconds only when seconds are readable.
8.58
